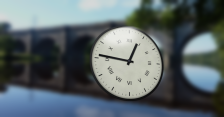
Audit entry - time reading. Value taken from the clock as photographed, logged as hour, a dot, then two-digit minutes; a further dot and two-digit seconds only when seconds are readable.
12.46
